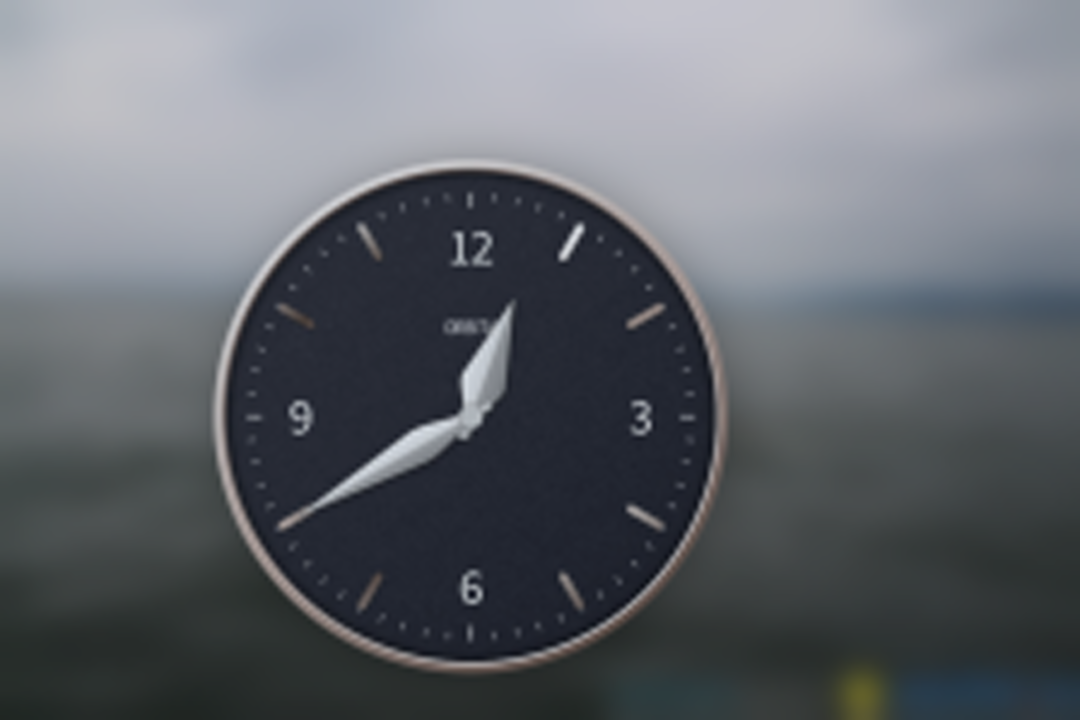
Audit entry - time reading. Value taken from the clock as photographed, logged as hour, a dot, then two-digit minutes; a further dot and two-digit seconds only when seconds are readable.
12.40
